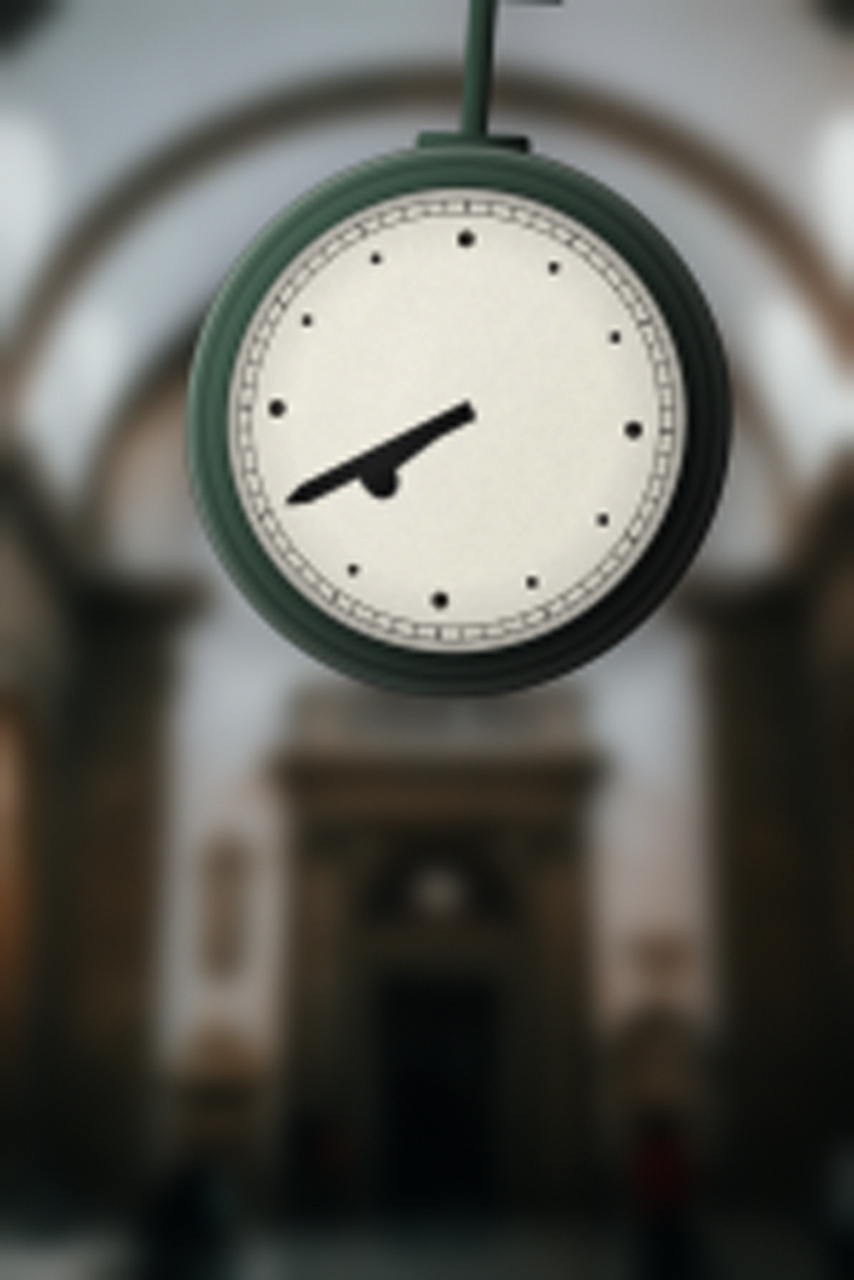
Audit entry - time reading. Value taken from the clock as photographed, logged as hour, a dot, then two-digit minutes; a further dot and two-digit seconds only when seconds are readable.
7.40
